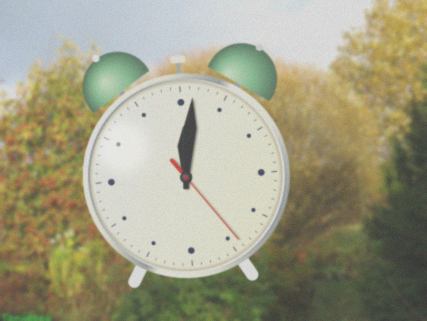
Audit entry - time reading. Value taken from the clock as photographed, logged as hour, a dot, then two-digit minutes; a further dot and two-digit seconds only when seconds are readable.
12.01.24
